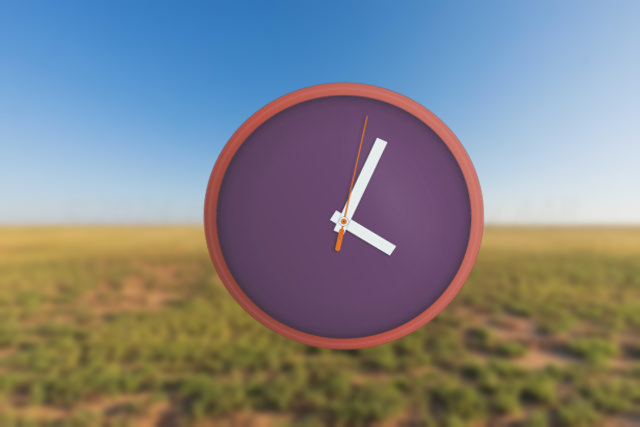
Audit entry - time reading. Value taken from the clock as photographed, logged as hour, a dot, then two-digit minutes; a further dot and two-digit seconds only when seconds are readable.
4.04.02
